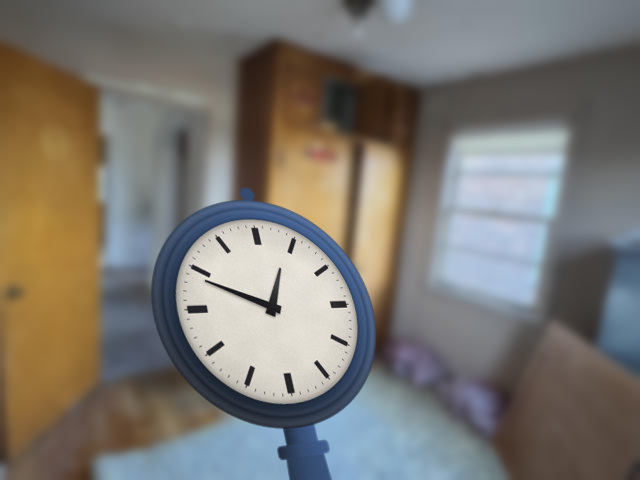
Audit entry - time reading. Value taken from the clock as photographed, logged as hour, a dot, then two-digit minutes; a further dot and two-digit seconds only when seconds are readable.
12.49
